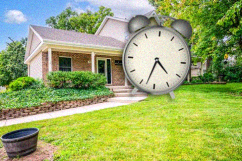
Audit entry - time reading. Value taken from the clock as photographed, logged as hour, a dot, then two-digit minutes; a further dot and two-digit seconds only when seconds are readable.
4.33
